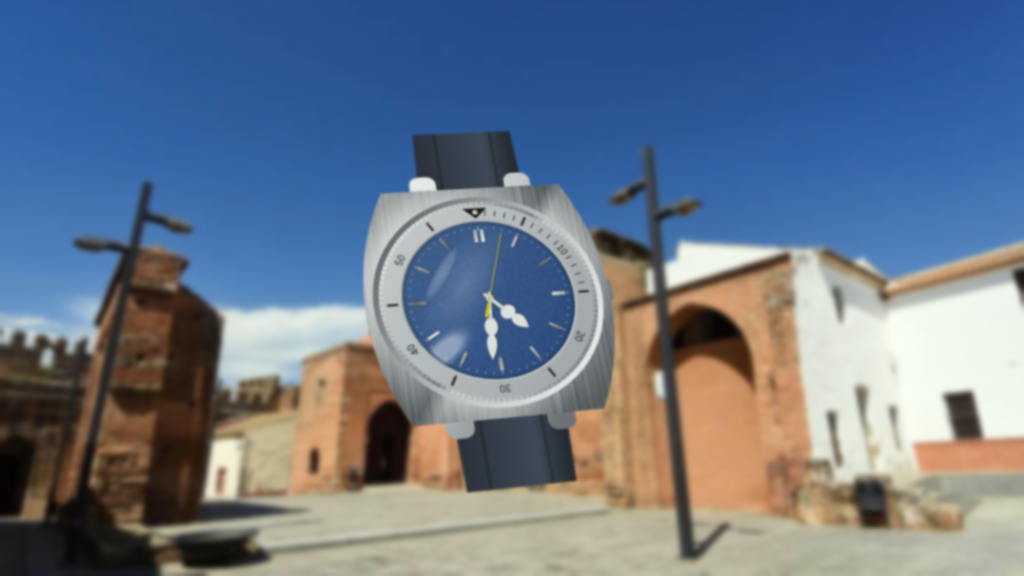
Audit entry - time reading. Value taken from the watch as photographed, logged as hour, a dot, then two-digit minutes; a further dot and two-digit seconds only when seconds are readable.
4.31.03
